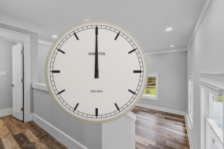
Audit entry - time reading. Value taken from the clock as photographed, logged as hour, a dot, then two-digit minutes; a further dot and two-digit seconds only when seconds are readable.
12.00
